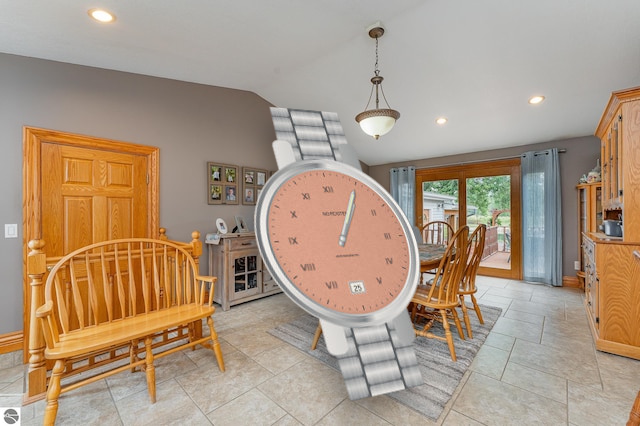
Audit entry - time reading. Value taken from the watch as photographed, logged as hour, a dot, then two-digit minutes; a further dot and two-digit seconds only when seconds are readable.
1.05
